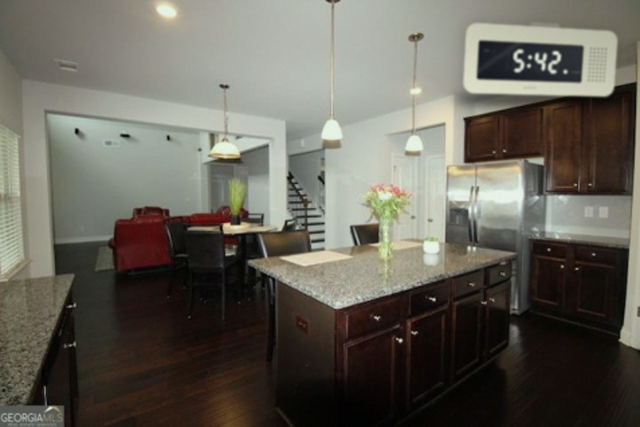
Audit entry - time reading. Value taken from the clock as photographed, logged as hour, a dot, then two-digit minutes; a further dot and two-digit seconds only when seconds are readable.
5.42
